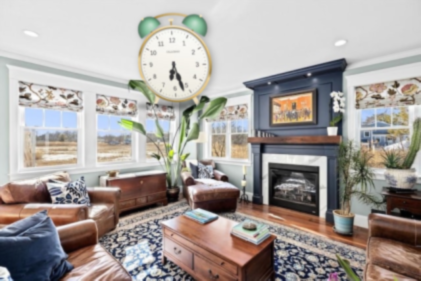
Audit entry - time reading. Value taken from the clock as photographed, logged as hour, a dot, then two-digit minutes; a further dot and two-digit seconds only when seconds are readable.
6.27
